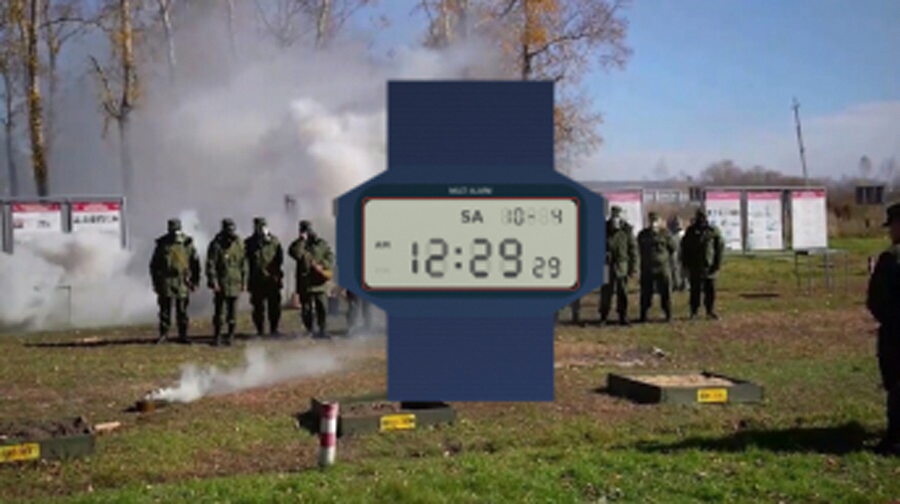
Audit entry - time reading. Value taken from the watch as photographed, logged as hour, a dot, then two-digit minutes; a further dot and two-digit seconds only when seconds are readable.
12.29.29
